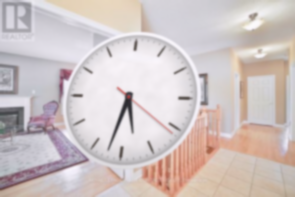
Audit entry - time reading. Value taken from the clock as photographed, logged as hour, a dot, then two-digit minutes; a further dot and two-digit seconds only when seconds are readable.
5.32.21
